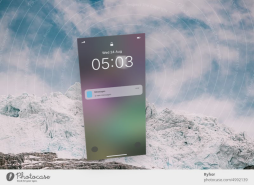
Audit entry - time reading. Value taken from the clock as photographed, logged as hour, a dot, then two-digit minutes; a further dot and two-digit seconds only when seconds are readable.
5.03
